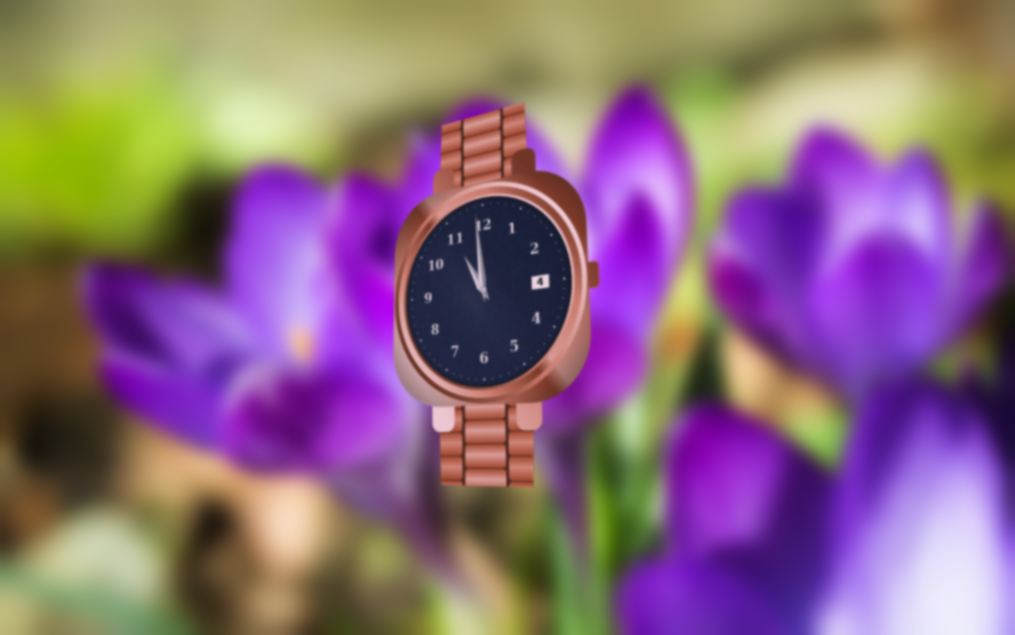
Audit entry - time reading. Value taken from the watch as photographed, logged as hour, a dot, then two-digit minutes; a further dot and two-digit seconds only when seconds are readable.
10.59
